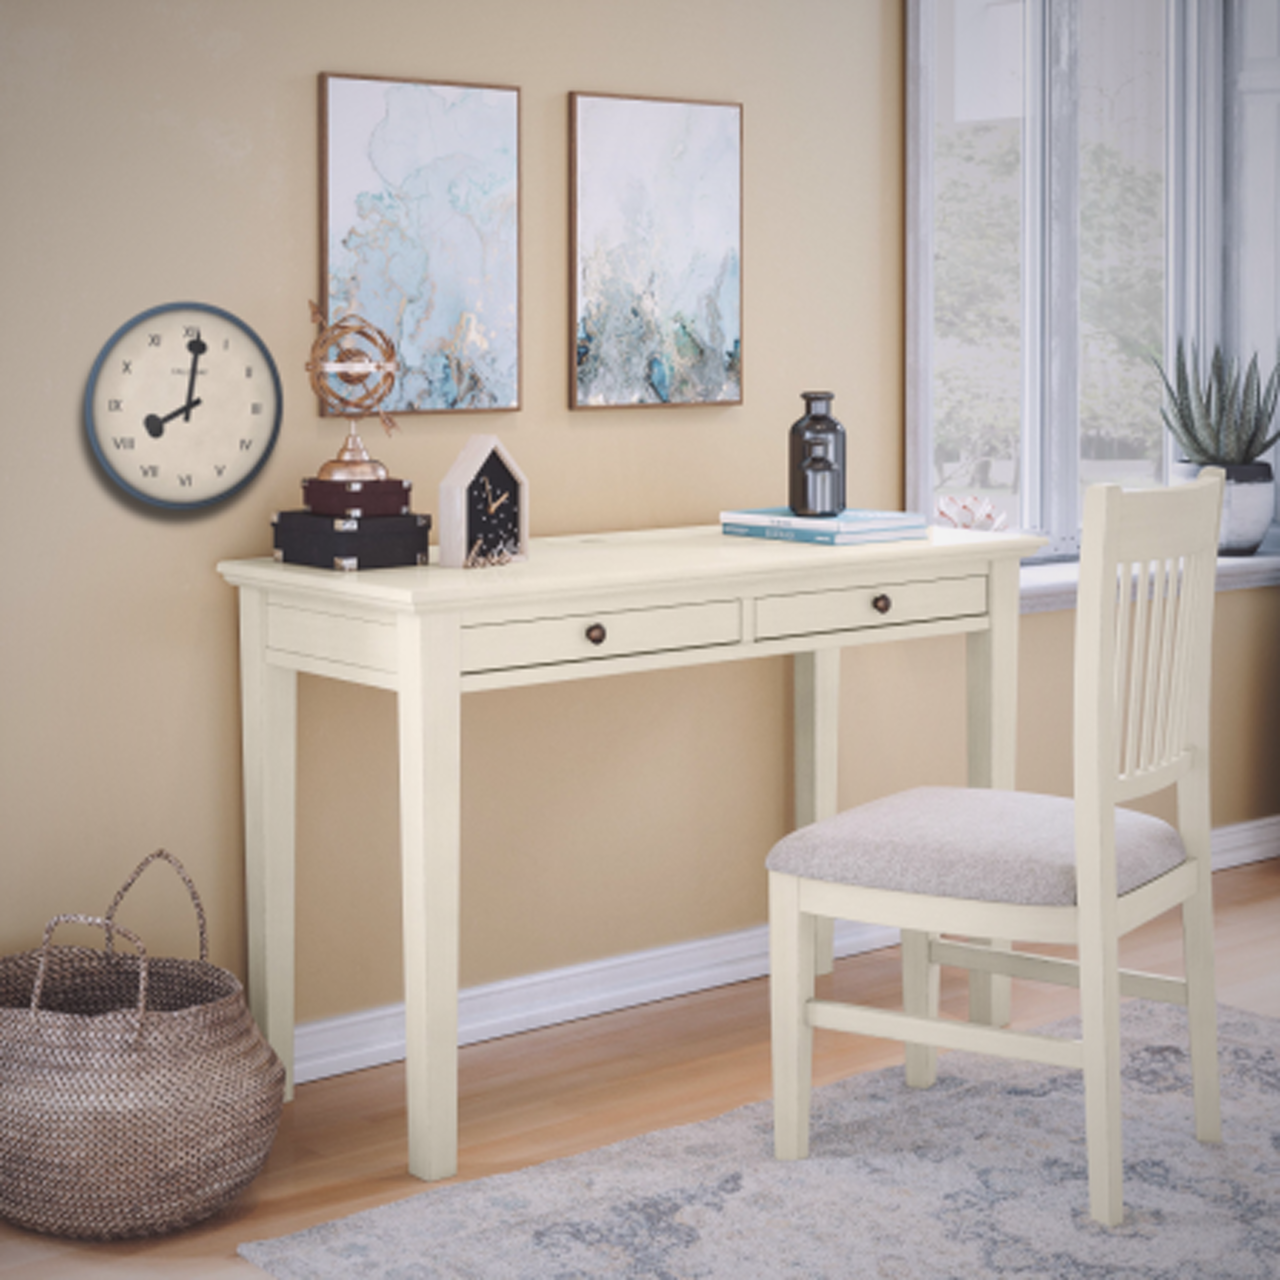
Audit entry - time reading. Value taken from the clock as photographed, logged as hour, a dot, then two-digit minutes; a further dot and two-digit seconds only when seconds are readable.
8.01
